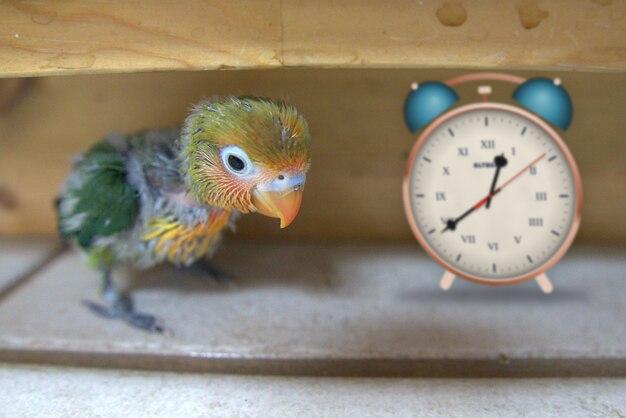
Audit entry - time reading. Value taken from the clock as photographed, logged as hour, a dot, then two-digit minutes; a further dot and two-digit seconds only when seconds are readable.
12.39.09
